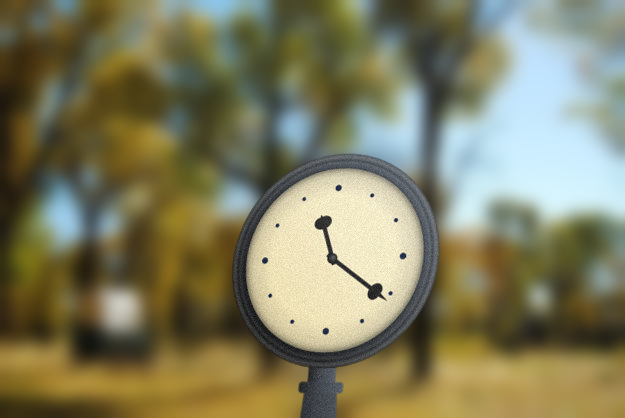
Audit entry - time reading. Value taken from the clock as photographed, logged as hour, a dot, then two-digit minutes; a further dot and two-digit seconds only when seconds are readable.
11.21
